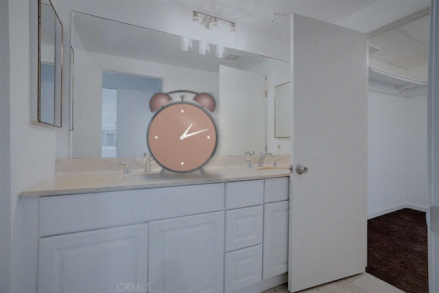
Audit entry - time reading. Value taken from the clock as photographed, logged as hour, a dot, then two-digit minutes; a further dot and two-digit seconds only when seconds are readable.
1.12
